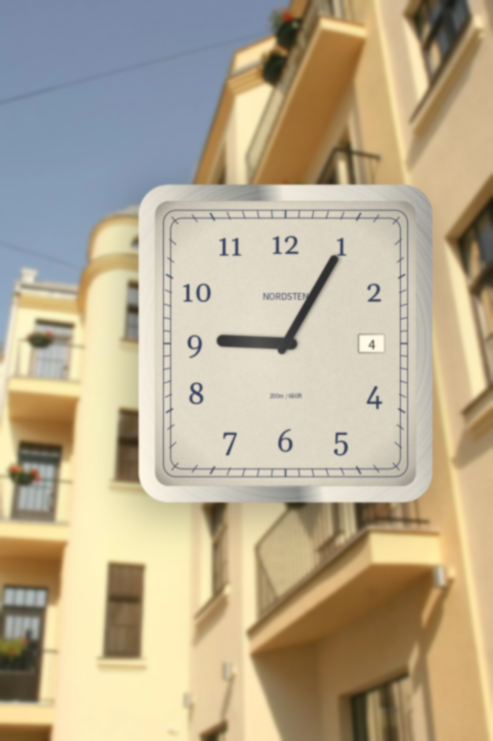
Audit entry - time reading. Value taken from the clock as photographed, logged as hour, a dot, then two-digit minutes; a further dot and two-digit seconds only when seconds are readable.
9.05
